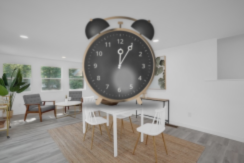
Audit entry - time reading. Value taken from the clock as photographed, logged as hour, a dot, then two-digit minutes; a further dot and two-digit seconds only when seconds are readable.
12.05
